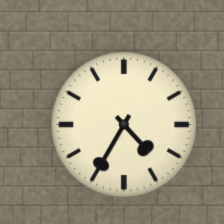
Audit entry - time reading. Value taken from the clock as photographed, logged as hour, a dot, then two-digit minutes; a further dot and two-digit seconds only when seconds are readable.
4.35
